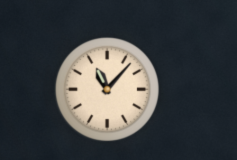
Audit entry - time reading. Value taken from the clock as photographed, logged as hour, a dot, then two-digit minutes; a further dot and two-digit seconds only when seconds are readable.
11.07
